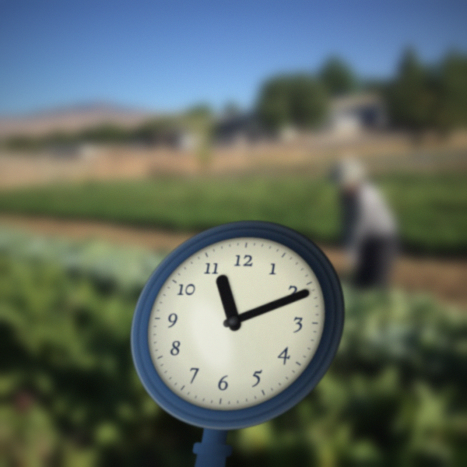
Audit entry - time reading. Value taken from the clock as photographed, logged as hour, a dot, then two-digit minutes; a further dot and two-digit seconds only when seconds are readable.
11.11
